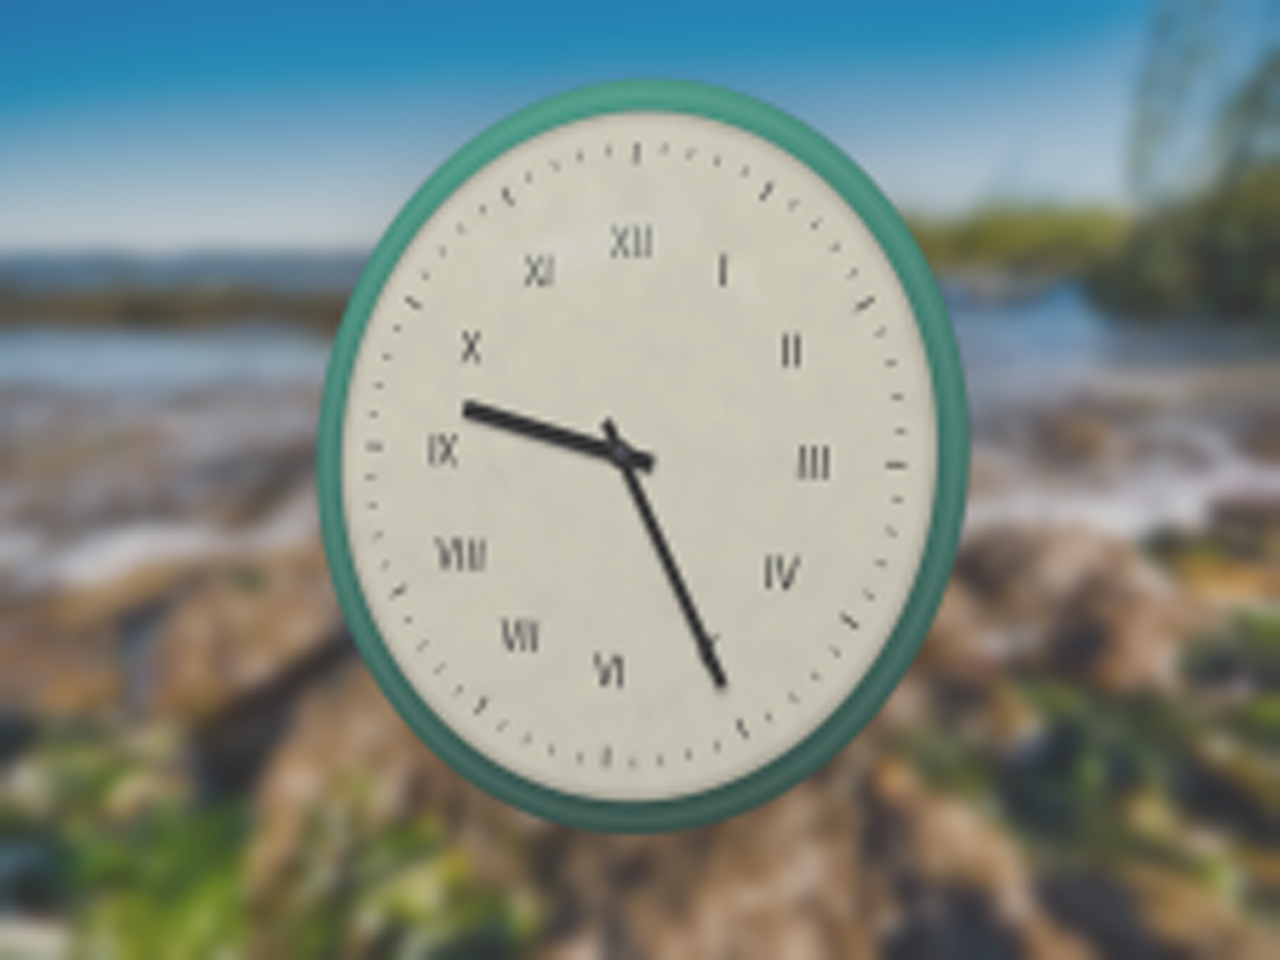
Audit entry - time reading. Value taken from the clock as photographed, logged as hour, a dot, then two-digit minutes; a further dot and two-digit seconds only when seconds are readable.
9.25
